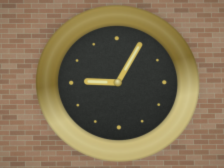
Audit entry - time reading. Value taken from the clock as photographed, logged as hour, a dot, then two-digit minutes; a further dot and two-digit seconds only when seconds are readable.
9.05
